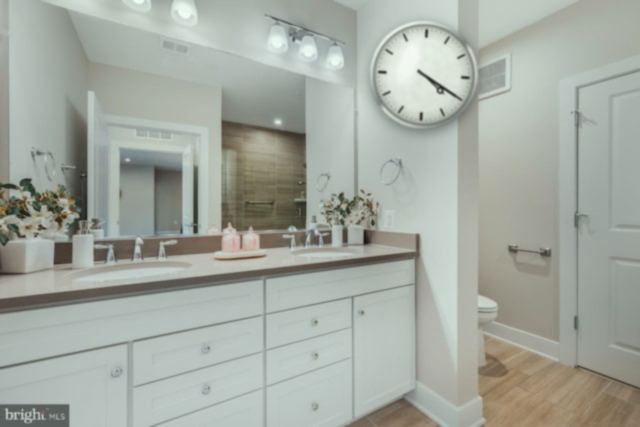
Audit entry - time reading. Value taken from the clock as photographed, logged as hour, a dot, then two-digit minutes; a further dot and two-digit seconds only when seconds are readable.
4.20
